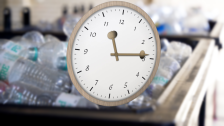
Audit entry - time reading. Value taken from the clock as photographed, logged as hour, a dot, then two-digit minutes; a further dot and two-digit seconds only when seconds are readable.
11.14
